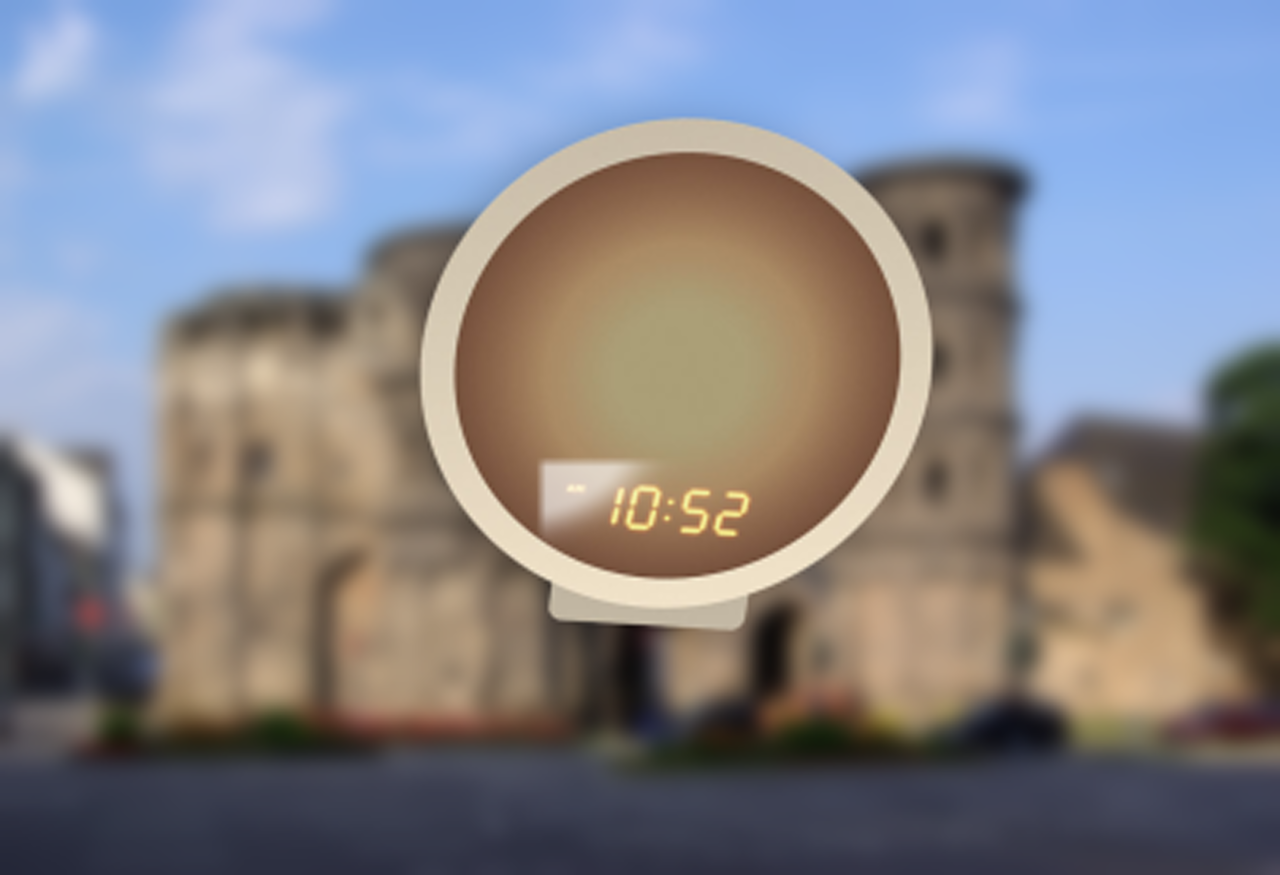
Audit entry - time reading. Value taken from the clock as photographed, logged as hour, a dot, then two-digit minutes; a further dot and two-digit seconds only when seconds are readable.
10.52
